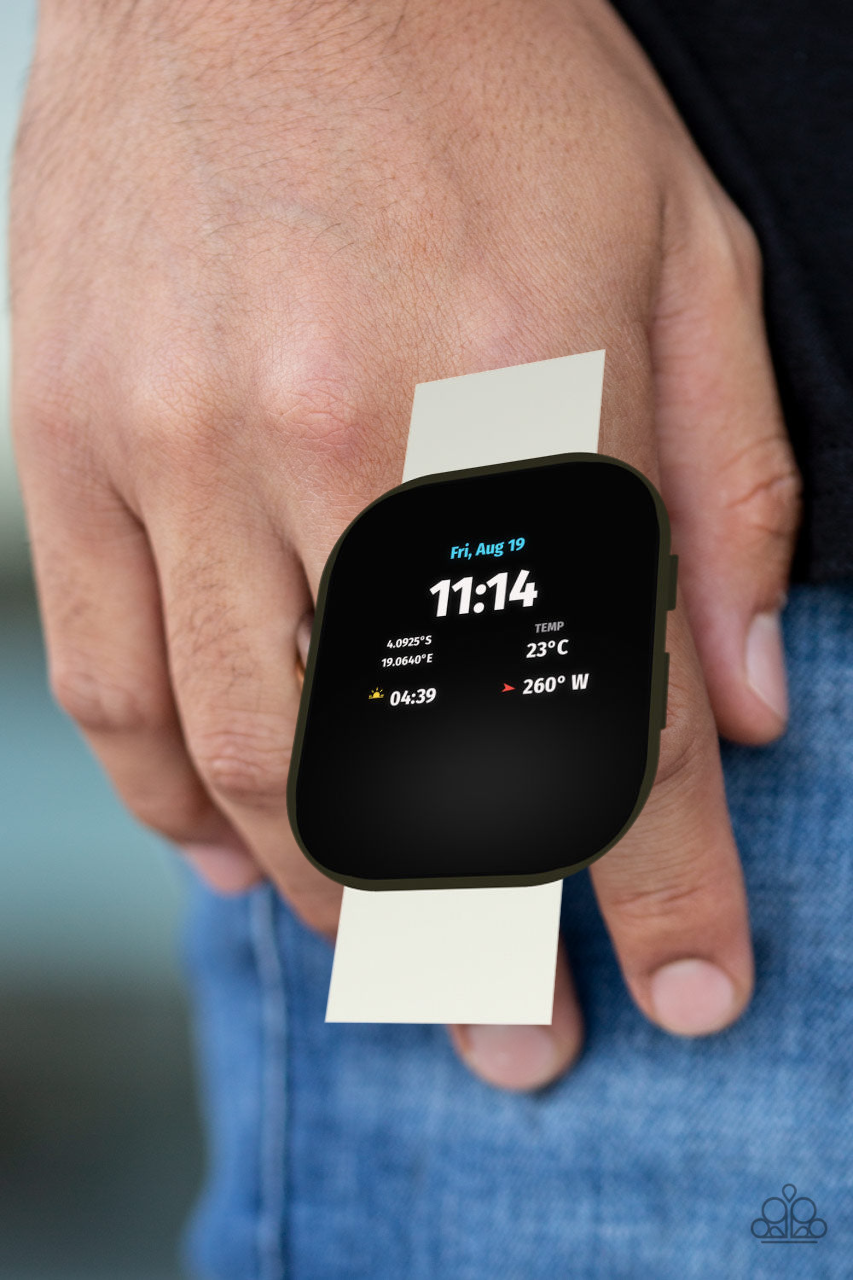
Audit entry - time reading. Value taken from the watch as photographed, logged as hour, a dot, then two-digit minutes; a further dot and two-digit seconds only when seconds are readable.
11.14
